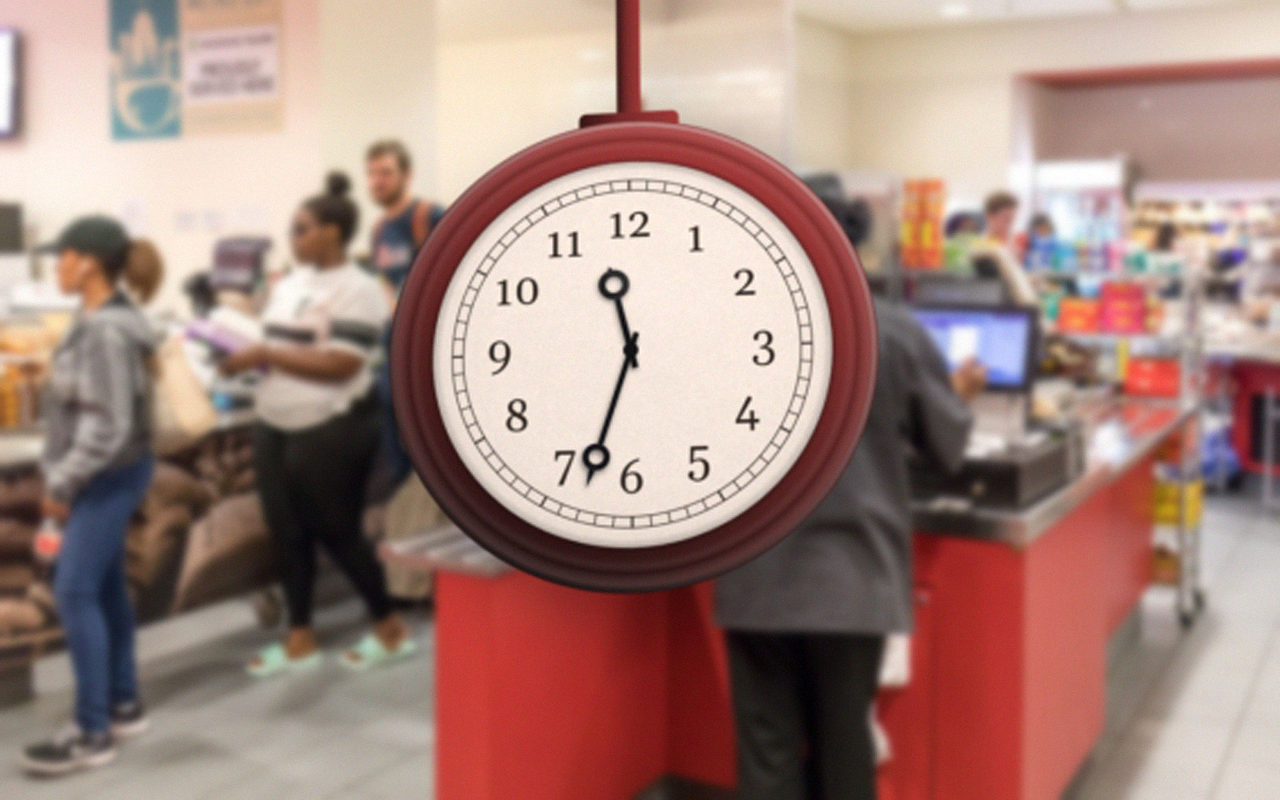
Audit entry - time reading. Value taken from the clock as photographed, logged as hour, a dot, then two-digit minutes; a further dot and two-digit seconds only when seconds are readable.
11.33
